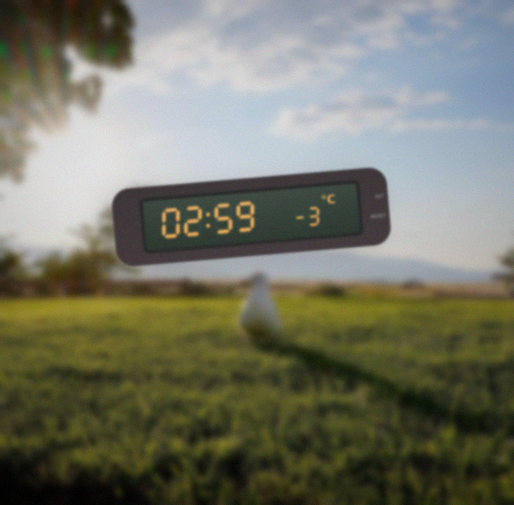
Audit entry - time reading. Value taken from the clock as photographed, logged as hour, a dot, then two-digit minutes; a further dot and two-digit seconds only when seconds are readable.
2.59
